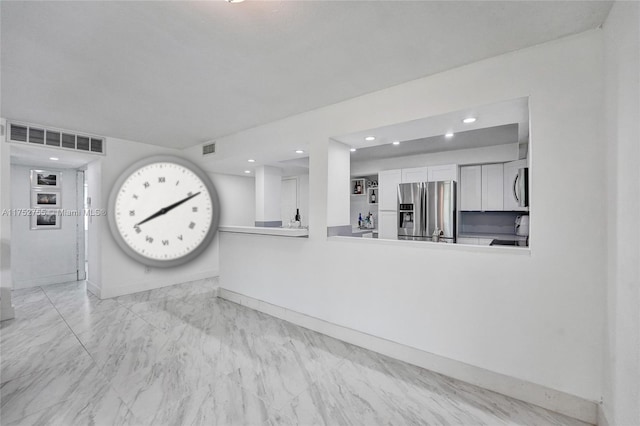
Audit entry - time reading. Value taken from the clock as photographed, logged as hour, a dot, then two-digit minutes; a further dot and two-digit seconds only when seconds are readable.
8.11
